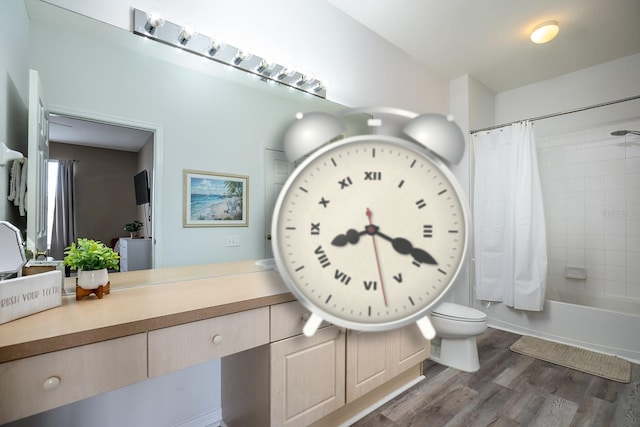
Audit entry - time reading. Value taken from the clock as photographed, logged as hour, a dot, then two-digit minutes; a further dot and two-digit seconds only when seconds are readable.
8.19.28
